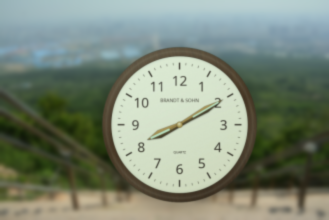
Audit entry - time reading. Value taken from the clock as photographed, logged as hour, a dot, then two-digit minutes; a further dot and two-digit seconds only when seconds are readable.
8.10
